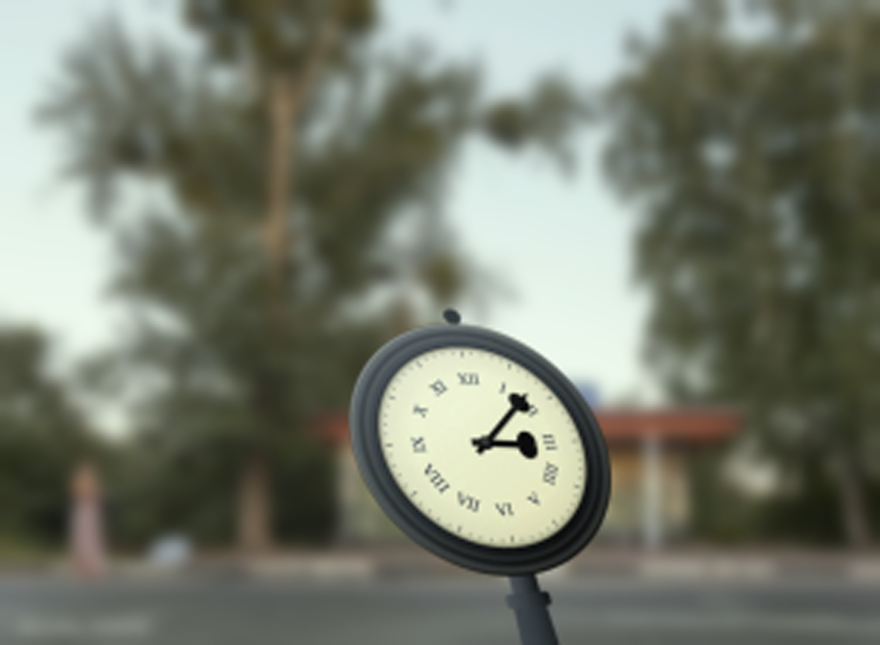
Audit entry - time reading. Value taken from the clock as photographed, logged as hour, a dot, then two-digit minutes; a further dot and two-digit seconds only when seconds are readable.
3.08
